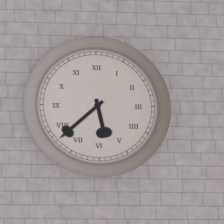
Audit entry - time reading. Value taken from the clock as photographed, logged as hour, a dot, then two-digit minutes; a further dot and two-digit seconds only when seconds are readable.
5.38
